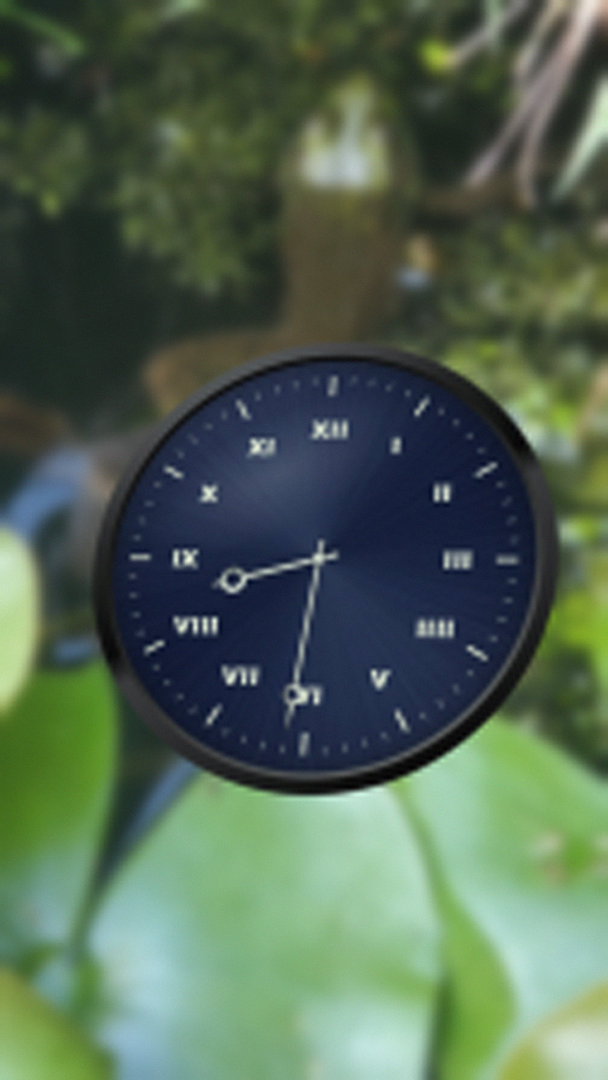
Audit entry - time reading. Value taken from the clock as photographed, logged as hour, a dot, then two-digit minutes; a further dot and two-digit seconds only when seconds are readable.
8.31
